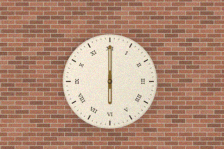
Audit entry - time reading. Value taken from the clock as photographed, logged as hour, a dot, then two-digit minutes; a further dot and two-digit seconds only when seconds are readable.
6.00
